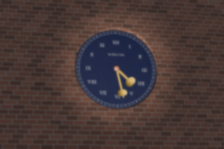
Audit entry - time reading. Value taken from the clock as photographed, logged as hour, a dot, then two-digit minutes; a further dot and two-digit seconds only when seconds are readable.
4.28
